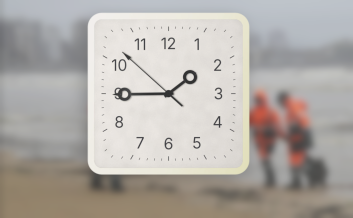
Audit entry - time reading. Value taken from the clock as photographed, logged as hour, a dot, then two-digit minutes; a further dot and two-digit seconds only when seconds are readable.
1.44.52
